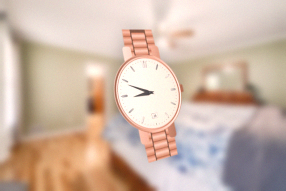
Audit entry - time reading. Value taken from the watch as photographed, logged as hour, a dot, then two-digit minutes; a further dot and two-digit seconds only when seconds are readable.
8.49
